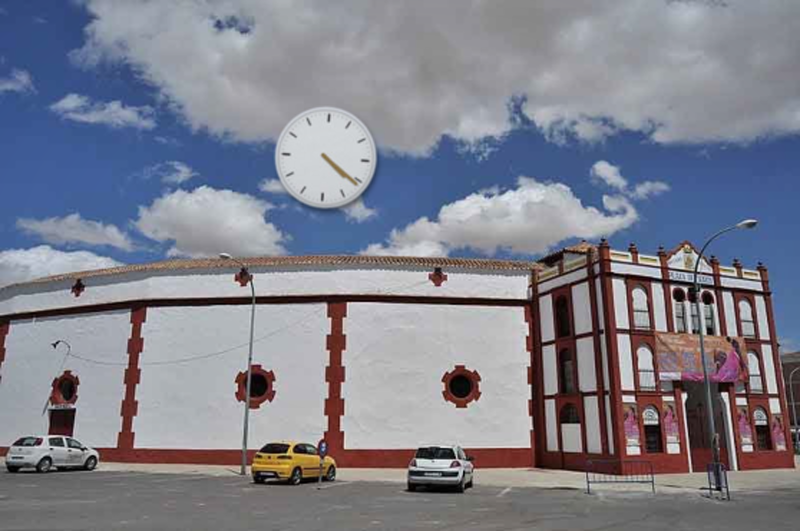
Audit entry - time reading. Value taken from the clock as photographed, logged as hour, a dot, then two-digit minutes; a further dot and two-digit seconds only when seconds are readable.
4.21
